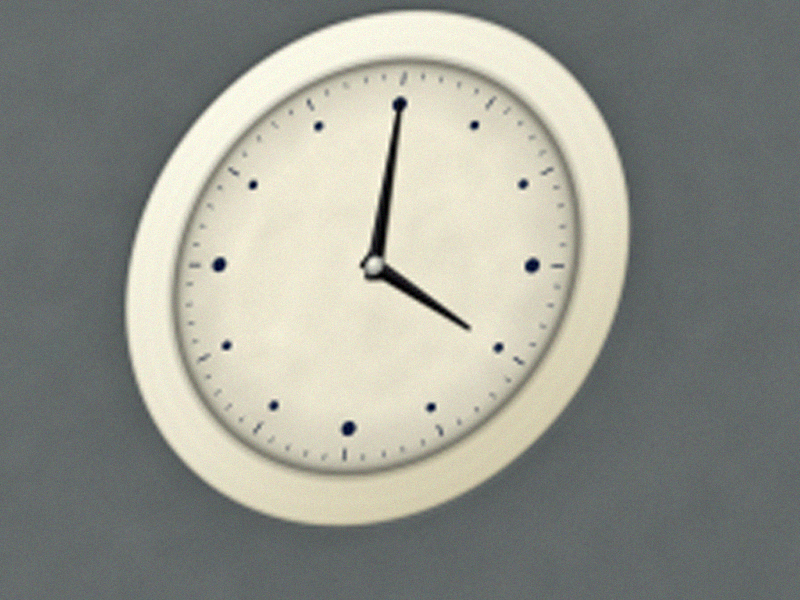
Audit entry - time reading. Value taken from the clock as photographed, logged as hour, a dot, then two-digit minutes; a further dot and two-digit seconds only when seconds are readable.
4.00
